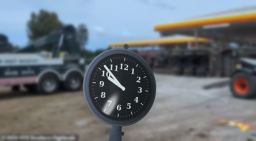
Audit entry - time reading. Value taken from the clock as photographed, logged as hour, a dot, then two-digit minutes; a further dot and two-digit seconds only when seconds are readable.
9.52
